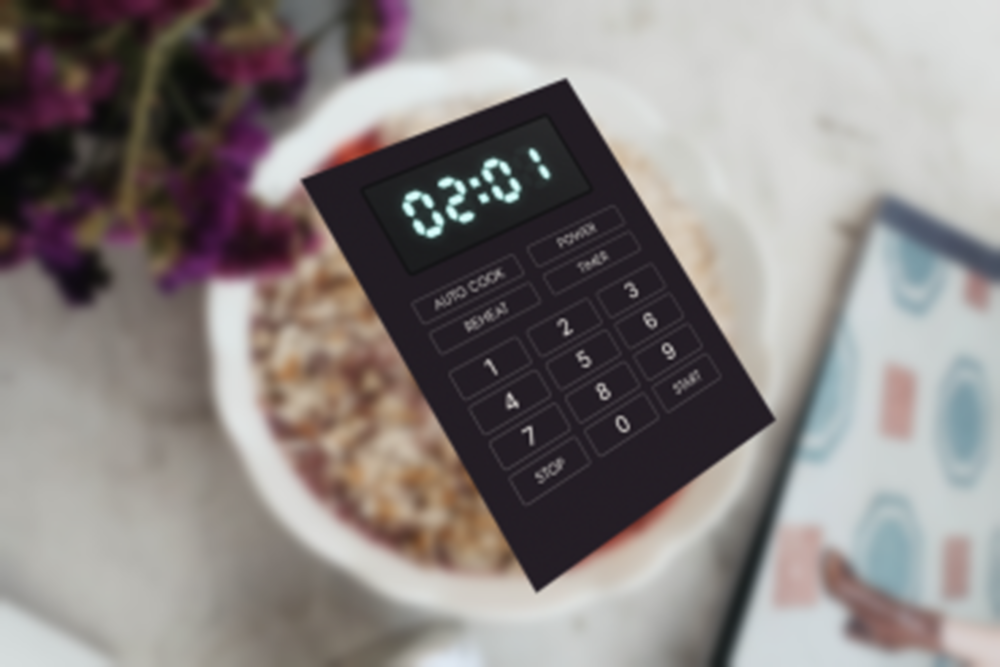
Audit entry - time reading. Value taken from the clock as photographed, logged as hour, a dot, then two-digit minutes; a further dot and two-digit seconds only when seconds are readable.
2.01
